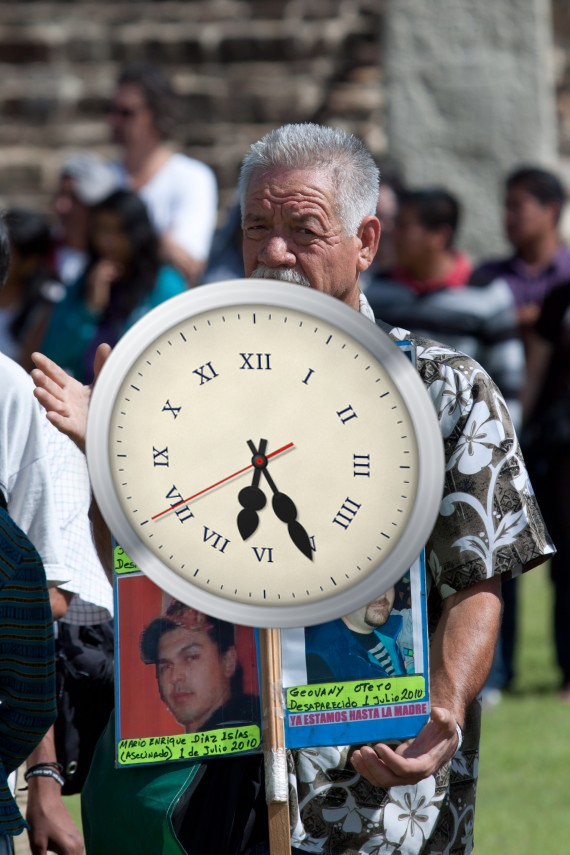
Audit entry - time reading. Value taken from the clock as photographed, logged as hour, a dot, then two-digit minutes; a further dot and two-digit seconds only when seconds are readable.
6.25.40
